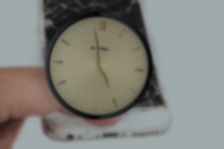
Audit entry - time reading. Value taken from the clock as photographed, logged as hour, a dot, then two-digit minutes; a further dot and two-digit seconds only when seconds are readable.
4.58
